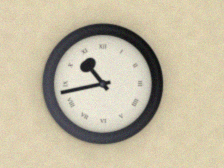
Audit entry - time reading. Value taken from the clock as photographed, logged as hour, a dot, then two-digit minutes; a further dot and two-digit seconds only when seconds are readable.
10.43
